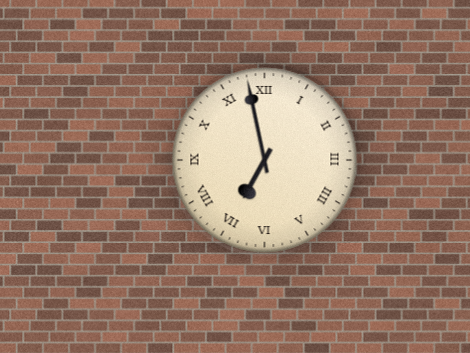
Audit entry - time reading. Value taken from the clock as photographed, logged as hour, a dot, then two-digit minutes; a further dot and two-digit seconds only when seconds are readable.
6.58
